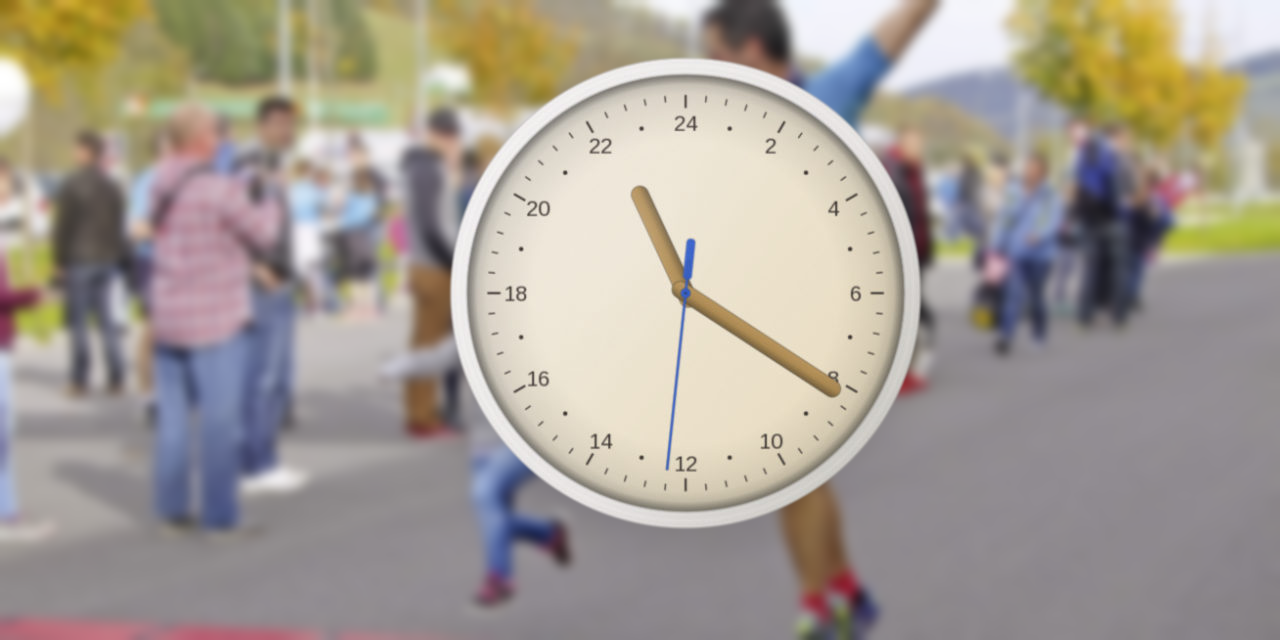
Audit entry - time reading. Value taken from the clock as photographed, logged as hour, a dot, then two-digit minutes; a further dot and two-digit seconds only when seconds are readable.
22.20.31
